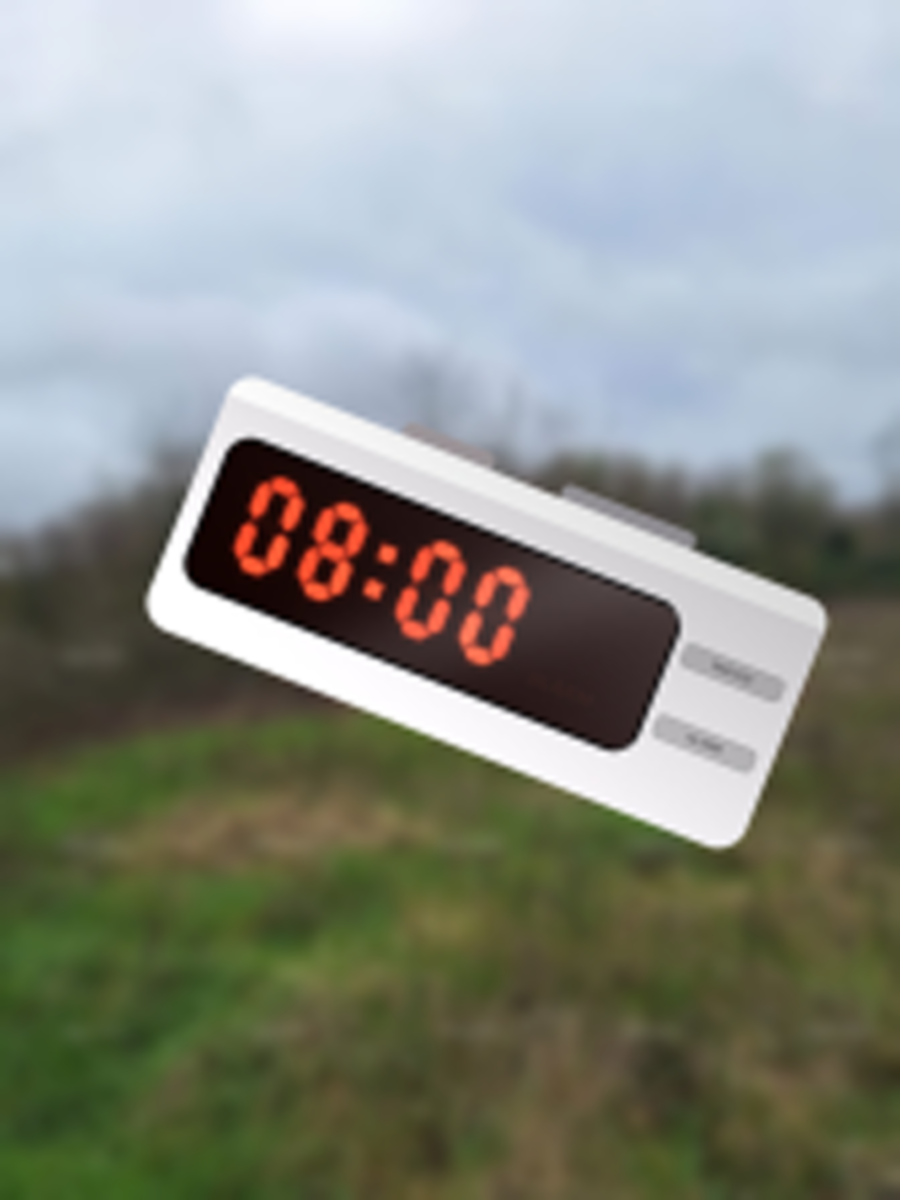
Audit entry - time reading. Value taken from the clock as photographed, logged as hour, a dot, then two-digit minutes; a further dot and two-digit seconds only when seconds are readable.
8.00
